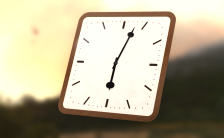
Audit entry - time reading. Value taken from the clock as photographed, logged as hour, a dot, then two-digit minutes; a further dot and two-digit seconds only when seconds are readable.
6.03
